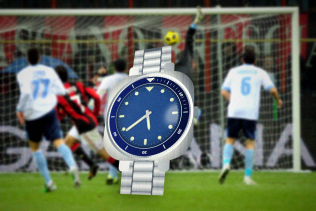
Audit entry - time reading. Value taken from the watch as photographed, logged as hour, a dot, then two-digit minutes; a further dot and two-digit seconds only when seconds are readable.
5.39
